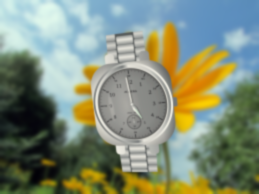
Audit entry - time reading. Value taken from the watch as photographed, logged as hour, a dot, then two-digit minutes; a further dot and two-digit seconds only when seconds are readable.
4.59
